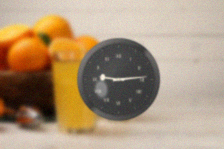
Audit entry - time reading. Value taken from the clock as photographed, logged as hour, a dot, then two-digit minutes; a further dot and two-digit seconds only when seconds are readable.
9.14
